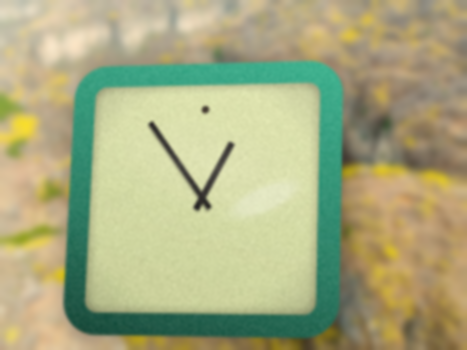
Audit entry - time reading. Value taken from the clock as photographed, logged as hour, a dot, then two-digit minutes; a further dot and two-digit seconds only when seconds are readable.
12.54
